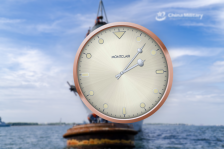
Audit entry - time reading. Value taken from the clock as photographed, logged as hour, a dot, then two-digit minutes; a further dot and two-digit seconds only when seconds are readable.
2.07
